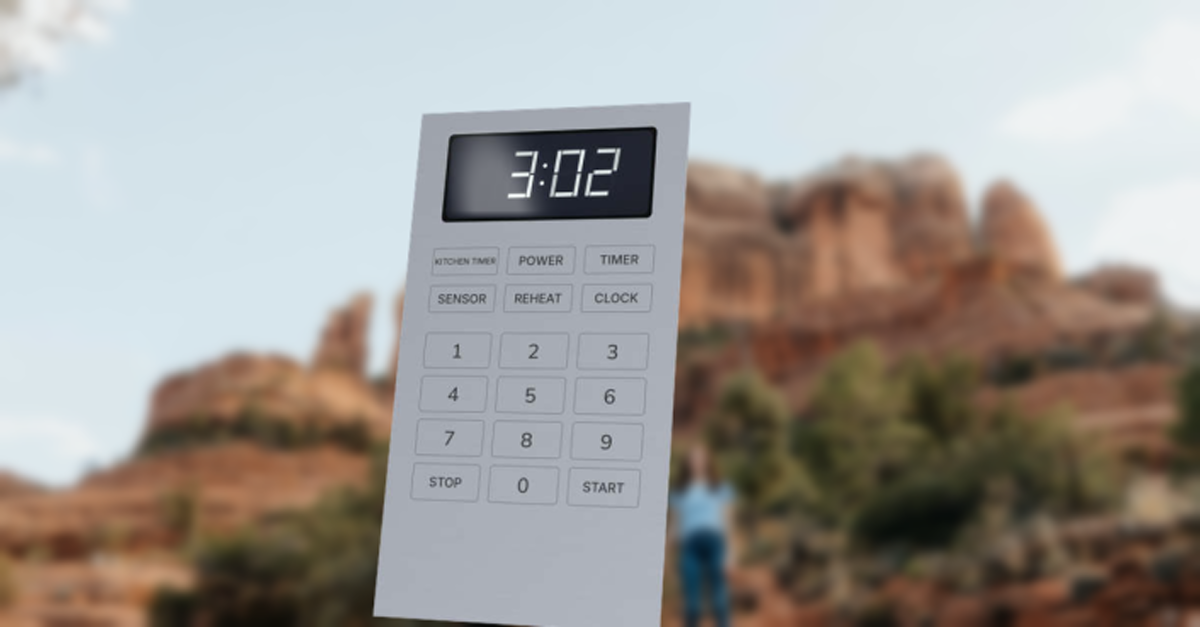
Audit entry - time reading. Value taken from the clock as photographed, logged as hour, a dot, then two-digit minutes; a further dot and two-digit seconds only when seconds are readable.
3.02
